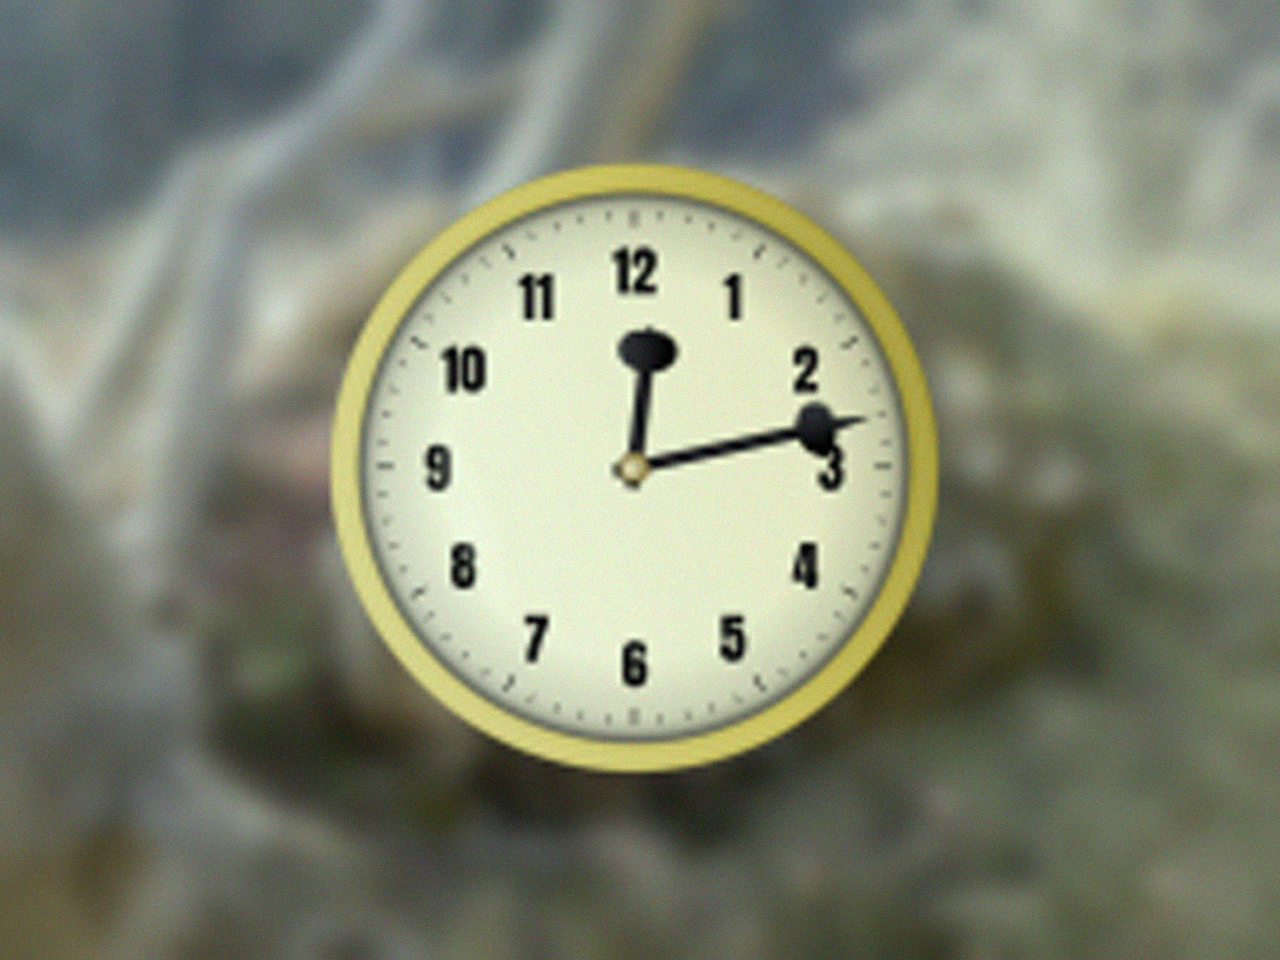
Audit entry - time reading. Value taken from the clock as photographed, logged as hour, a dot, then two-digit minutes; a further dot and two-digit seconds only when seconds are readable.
12.13
